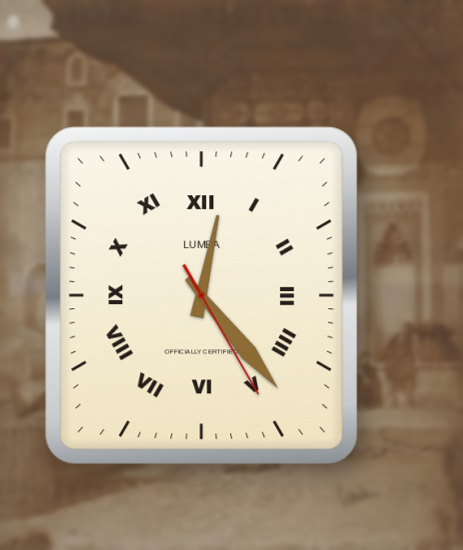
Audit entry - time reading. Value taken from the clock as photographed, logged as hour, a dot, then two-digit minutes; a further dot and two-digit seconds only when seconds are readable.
12.23.25
